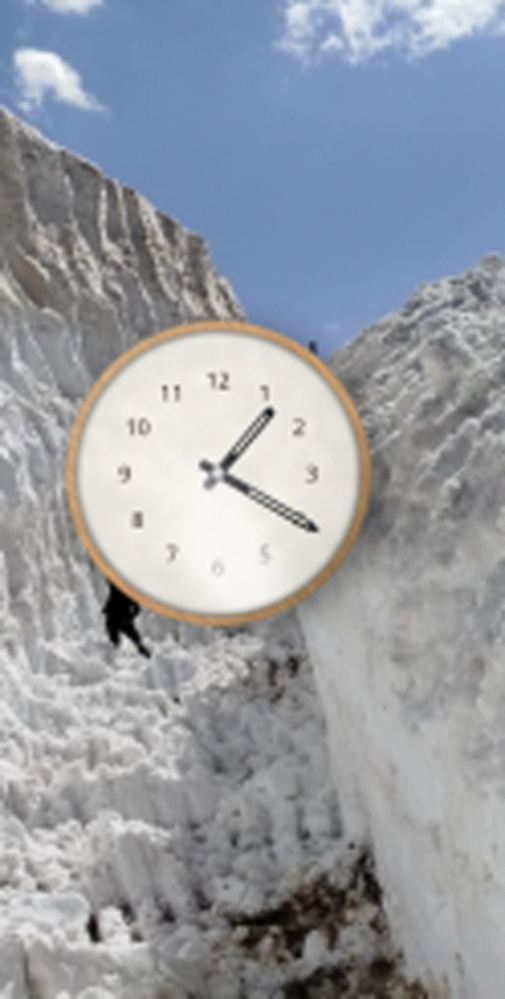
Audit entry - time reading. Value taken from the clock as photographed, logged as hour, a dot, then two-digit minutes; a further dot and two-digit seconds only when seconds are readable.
1.20
